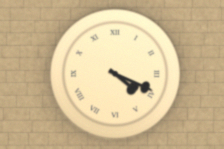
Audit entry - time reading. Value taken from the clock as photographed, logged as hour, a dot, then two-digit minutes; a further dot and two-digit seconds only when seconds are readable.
4.19
